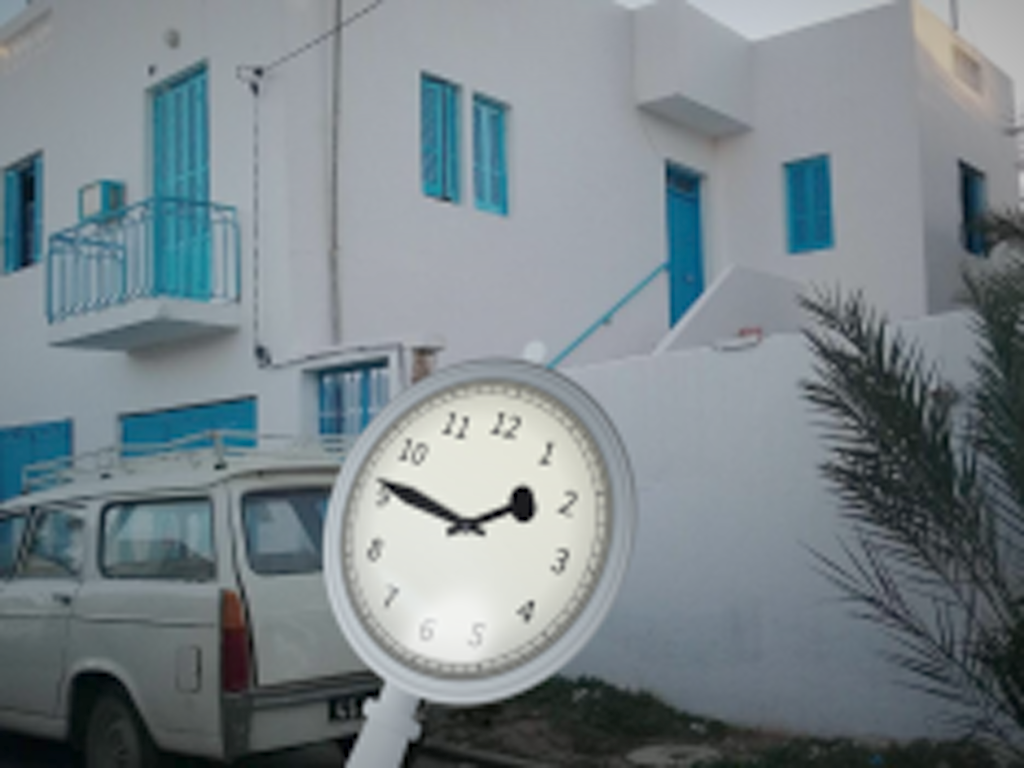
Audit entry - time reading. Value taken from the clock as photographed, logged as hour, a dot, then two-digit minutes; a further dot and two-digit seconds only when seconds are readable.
1.46
